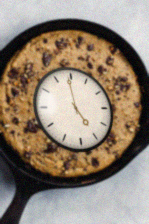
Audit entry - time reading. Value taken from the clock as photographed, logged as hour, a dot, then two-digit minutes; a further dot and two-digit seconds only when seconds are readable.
4.59
